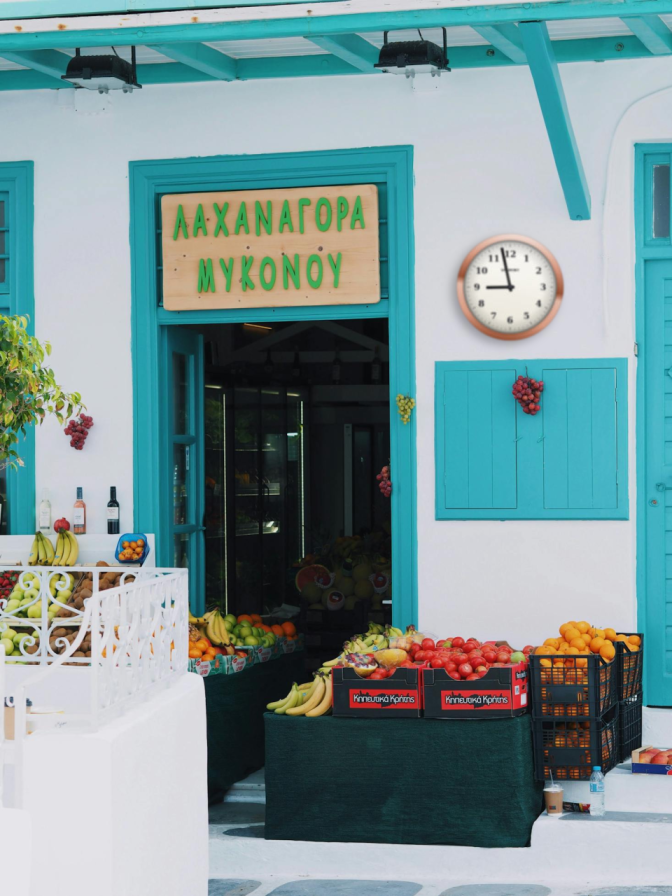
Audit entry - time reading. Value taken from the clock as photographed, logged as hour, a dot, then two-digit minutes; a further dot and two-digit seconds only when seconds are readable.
8.58
